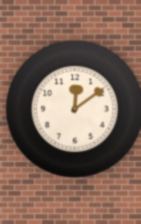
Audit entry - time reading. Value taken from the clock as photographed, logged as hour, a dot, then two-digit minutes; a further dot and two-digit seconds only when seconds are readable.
12.09
